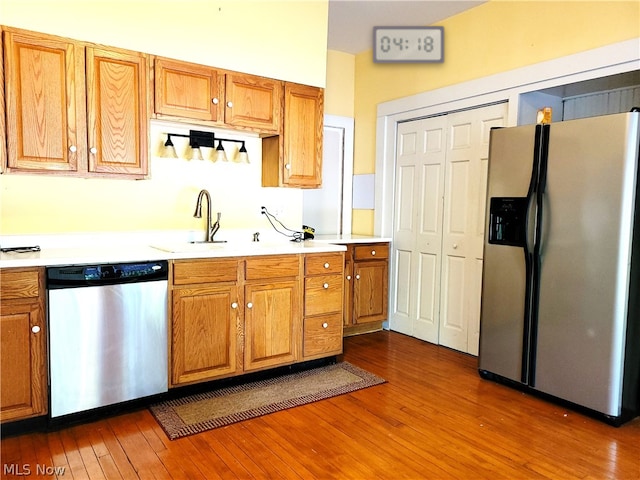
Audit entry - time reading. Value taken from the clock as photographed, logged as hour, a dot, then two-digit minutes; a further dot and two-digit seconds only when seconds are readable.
4.18
